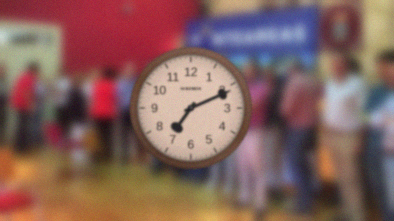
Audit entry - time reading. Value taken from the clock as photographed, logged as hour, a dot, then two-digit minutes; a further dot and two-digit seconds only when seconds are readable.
7.11
